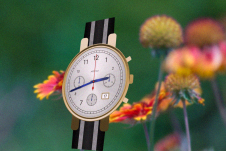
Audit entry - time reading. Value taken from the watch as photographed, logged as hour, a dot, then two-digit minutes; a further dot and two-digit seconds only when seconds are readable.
2.42
